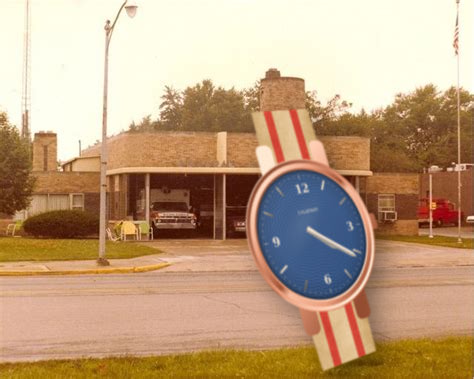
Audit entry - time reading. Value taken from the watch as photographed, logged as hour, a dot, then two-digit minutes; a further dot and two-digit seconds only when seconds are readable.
4.21
